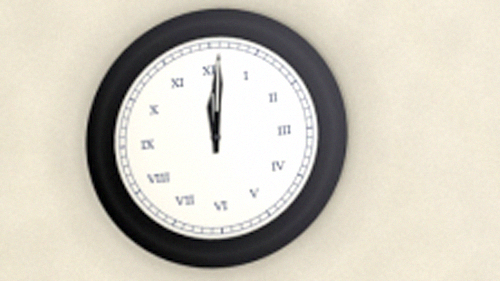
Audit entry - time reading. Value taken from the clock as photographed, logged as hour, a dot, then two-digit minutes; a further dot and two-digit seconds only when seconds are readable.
12.01
